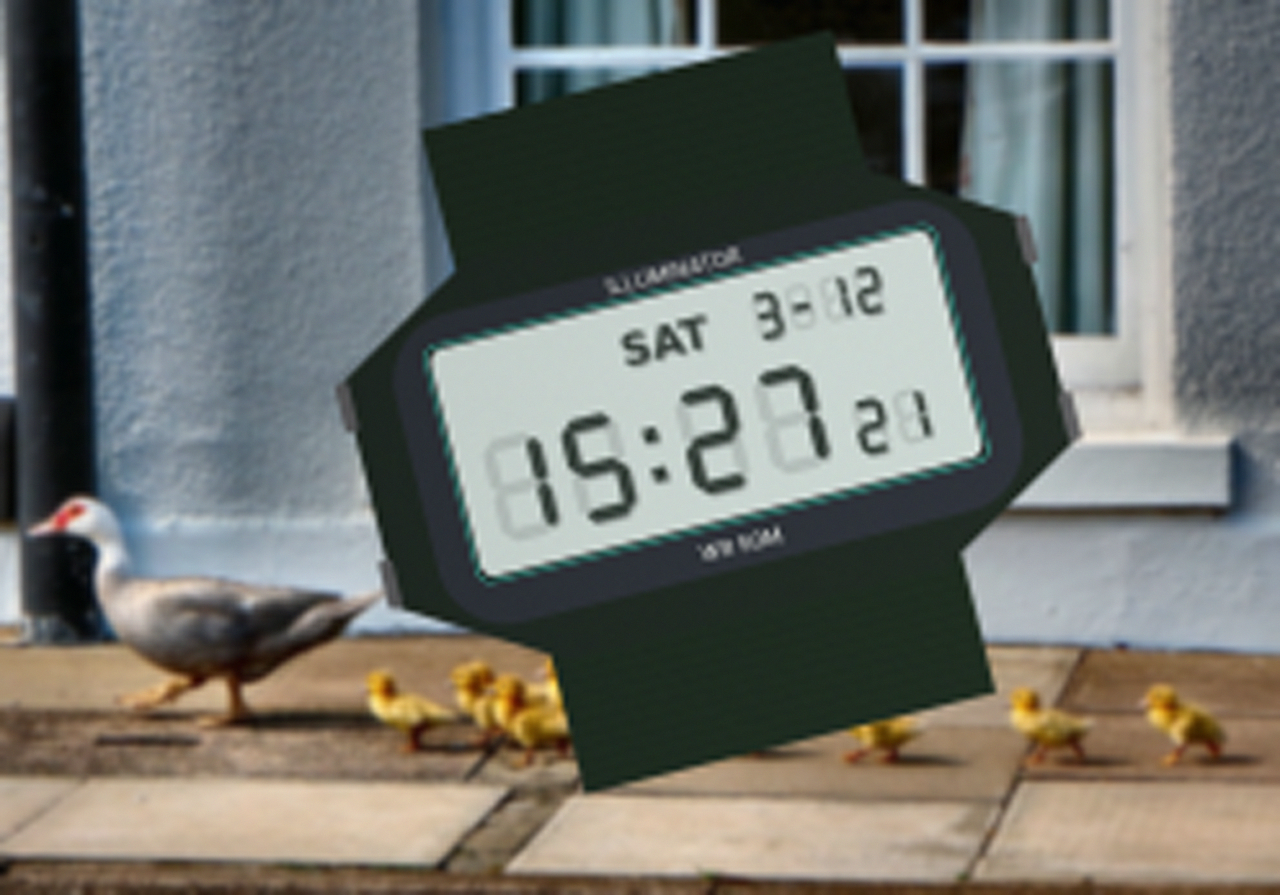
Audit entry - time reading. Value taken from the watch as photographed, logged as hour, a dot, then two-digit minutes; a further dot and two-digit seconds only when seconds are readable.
15.27.21
